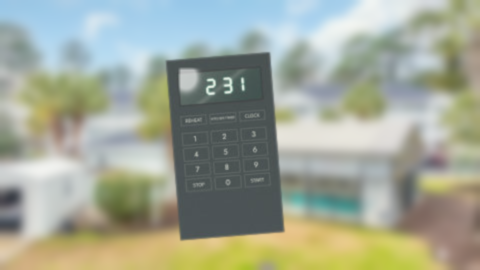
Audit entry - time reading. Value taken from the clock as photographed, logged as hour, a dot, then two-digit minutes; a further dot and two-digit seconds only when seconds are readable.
2.31
